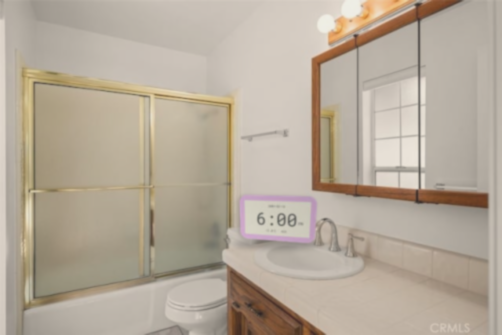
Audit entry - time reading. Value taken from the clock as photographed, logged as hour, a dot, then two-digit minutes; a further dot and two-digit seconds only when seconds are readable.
6.00
